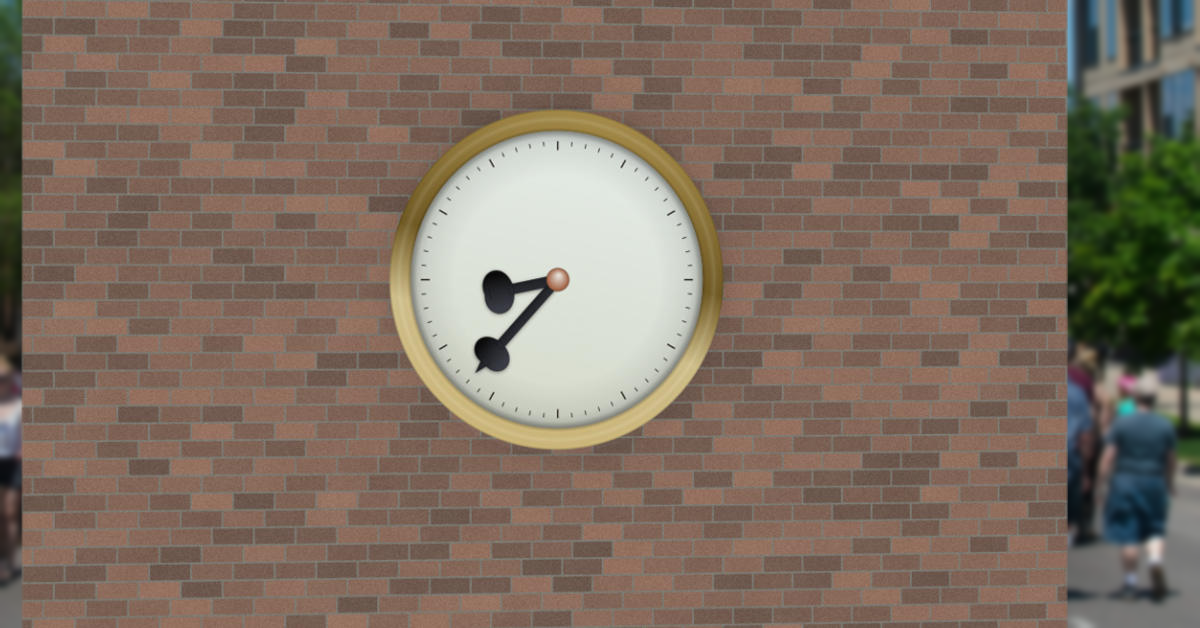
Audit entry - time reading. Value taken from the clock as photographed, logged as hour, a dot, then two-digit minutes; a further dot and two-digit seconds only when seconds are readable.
8.37
